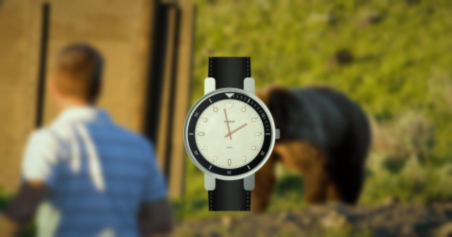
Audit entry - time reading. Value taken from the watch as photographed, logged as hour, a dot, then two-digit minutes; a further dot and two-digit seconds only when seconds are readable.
1.58
